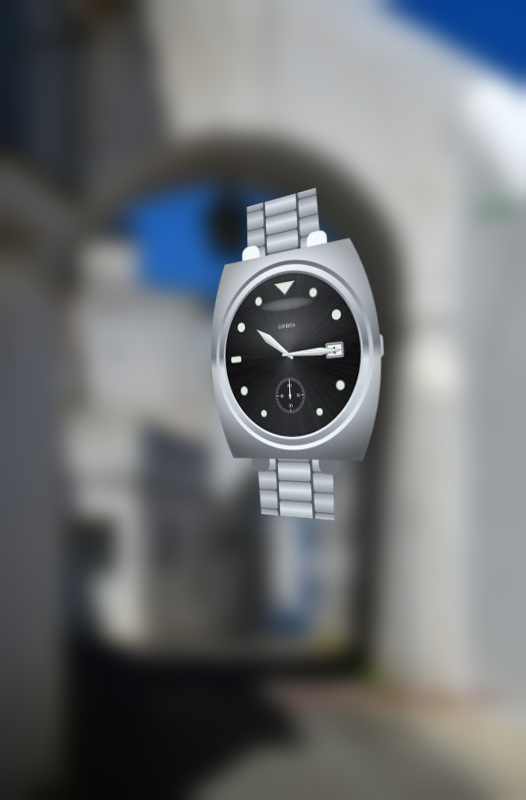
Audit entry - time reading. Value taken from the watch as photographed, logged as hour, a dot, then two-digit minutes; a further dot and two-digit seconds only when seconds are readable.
10.15
